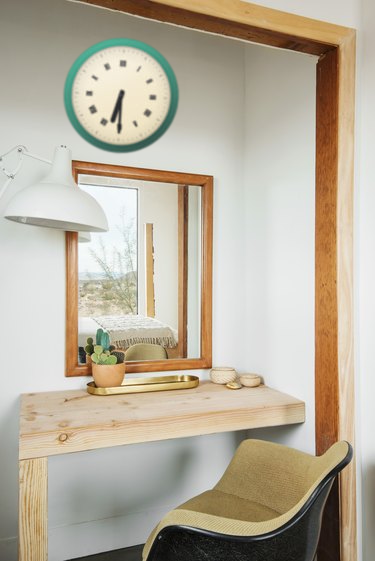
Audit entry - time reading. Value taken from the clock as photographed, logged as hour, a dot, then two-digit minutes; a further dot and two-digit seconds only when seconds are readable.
6.30
